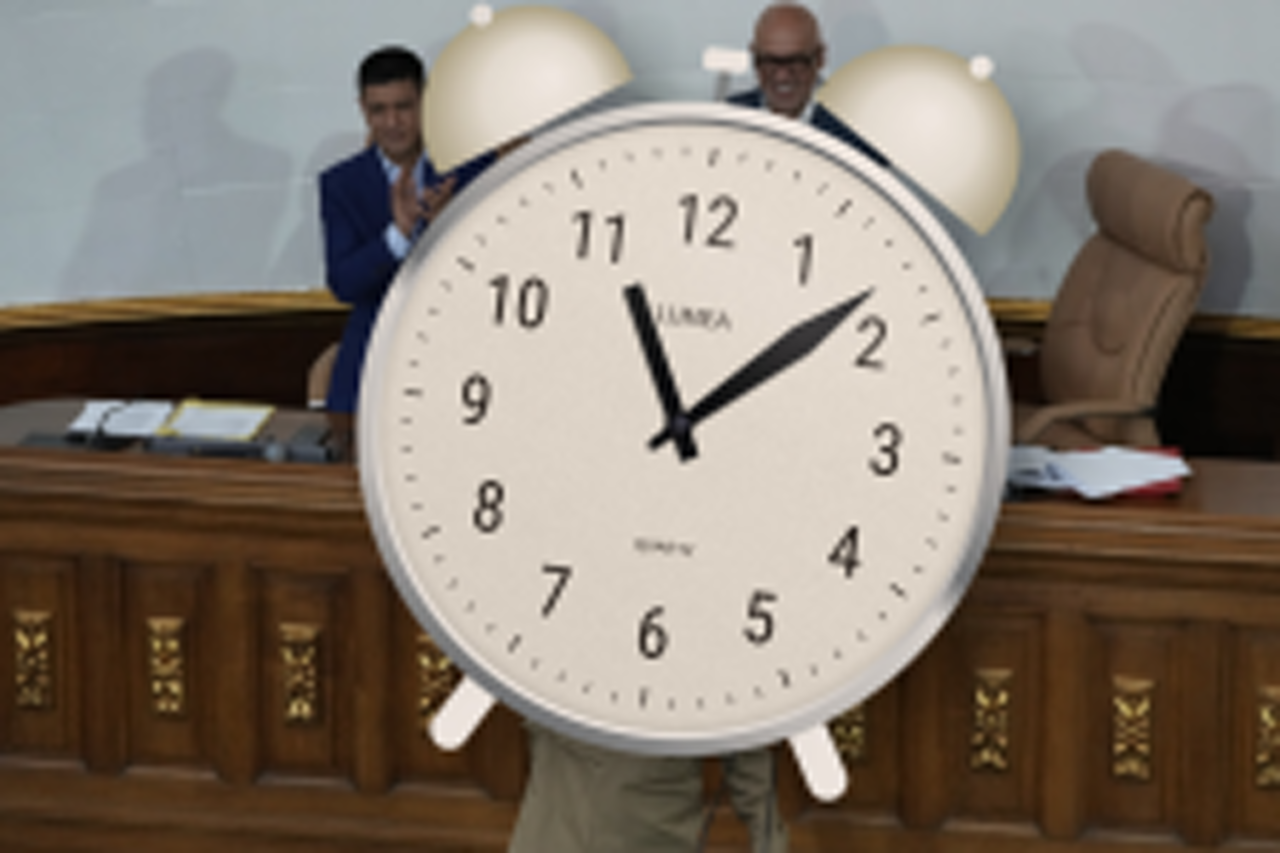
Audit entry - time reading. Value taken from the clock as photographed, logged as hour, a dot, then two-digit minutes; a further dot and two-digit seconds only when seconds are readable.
11.08
